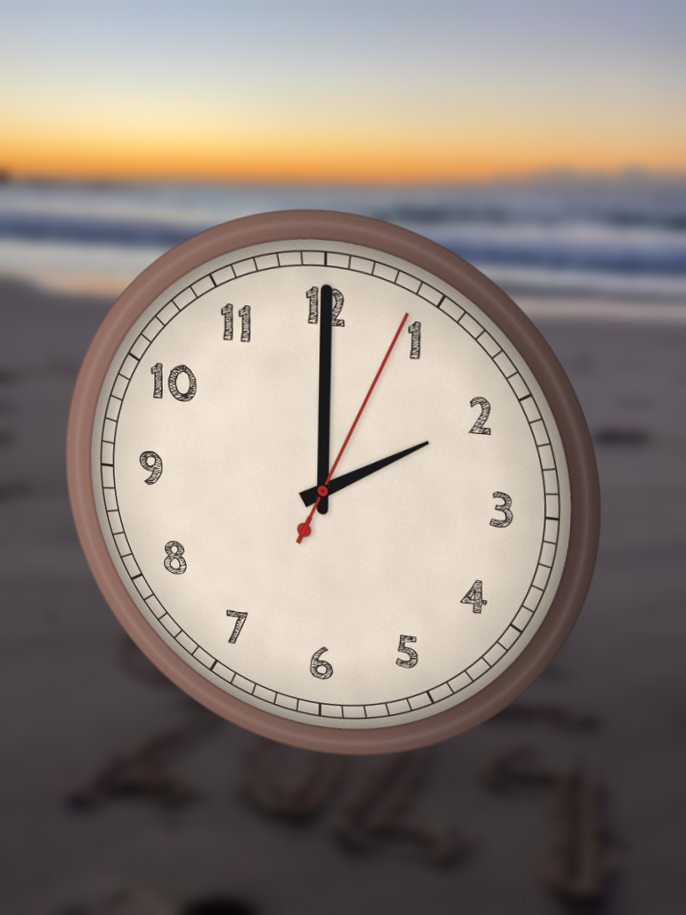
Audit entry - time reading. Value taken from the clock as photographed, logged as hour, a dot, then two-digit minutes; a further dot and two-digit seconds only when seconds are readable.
2.00.04
